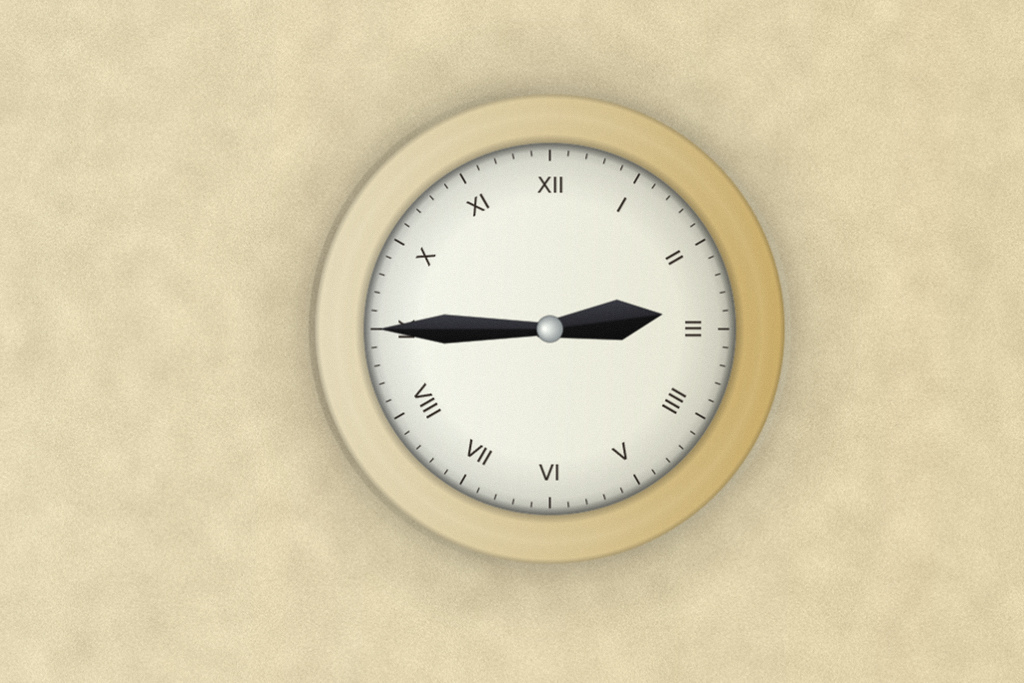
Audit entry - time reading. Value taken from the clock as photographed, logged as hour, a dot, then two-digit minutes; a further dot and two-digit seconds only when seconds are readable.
2.45
